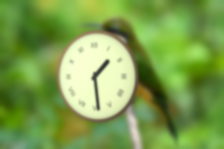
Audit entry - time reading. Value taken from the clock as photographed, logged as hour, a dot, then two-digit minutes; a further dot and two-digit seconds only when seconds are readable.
1.29
